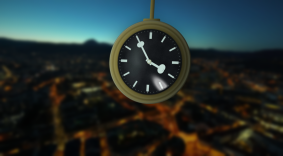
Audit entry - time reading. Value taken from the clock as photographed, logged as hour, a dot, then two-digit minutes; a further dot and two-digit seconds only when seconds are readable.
3.55
